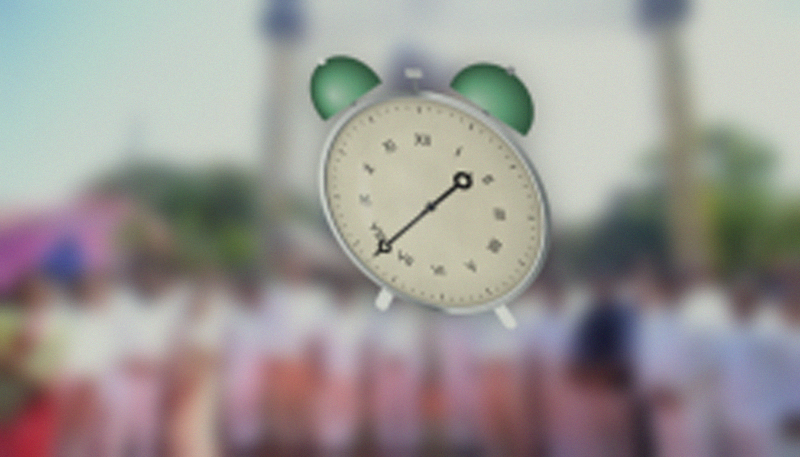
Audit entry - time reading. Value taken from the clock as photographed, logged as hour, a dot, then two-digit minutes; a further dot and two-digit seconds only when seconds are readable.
1.38
